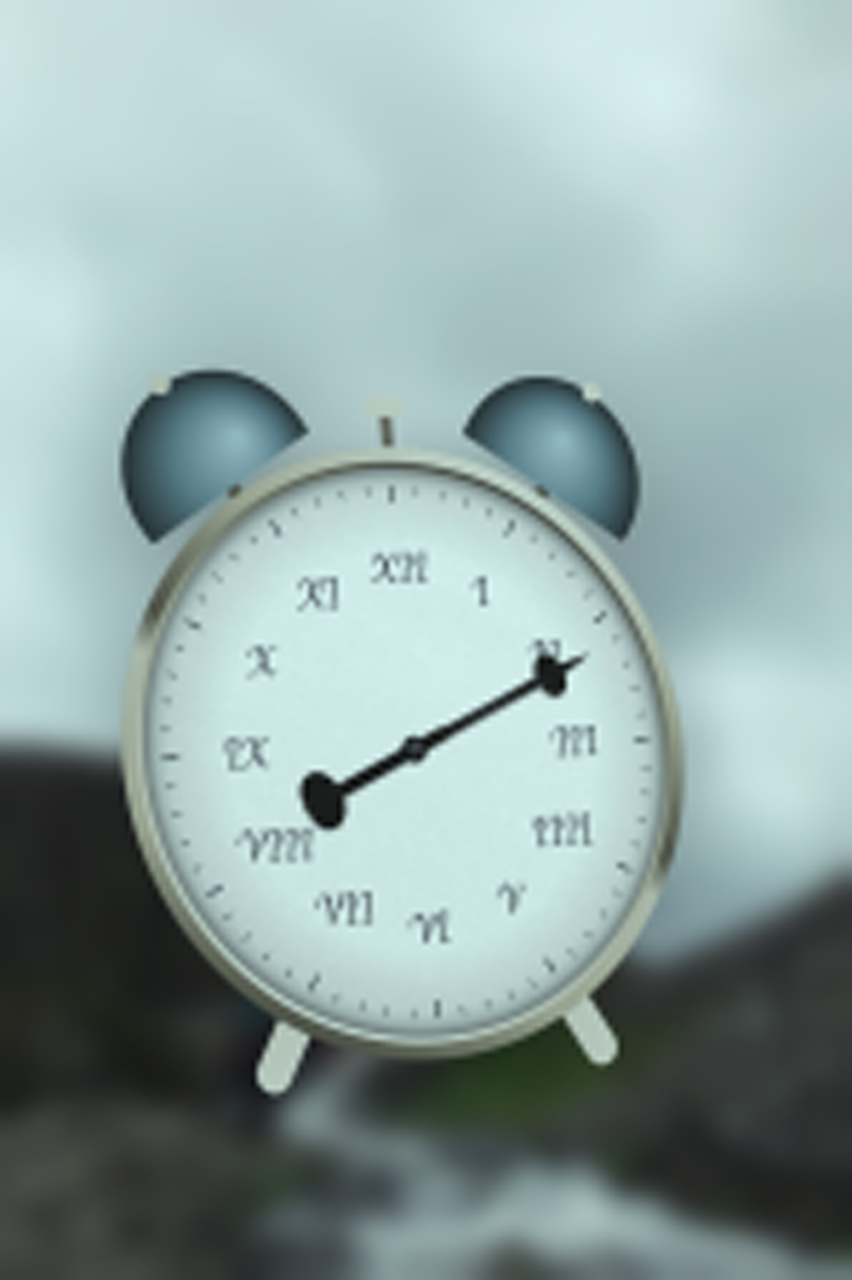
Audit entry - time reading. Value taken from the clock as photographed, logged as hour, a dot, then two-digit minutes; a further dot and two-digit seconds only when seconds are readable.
8.11
